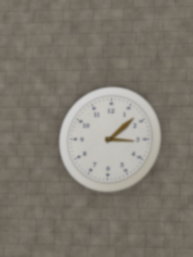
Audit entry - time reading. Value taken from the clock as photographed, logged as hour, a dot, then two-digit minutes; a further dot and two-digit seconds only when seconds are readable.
3.08
